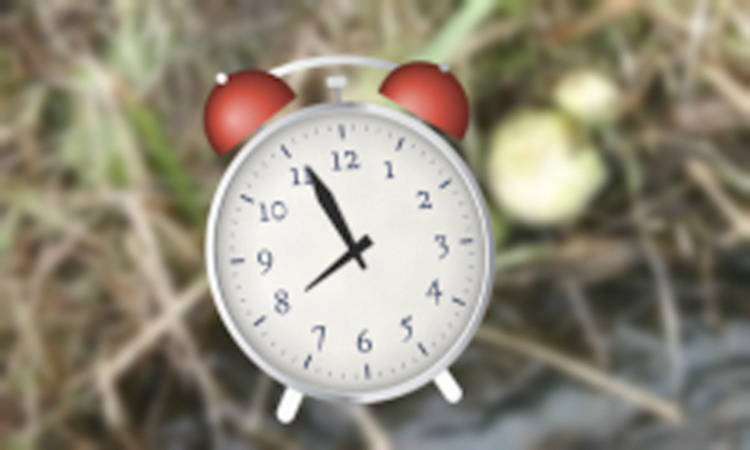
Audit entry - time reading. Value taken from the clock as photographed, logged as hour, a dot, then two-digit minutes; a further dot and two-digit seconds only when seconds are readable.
7.56
